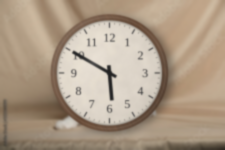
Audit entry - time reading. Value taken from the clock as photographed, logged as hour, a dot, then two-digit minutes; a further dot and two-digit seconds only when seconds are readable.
5.50
